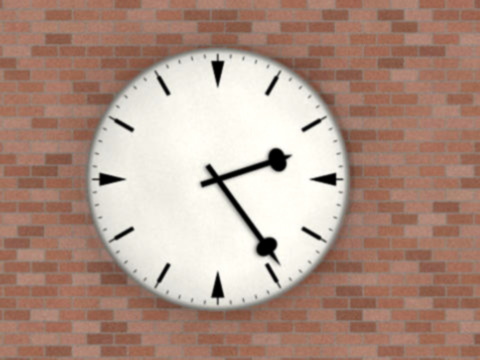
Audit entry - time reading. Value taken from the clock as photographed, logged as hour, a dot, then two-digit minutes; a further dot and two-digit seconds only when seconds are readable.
2.24
